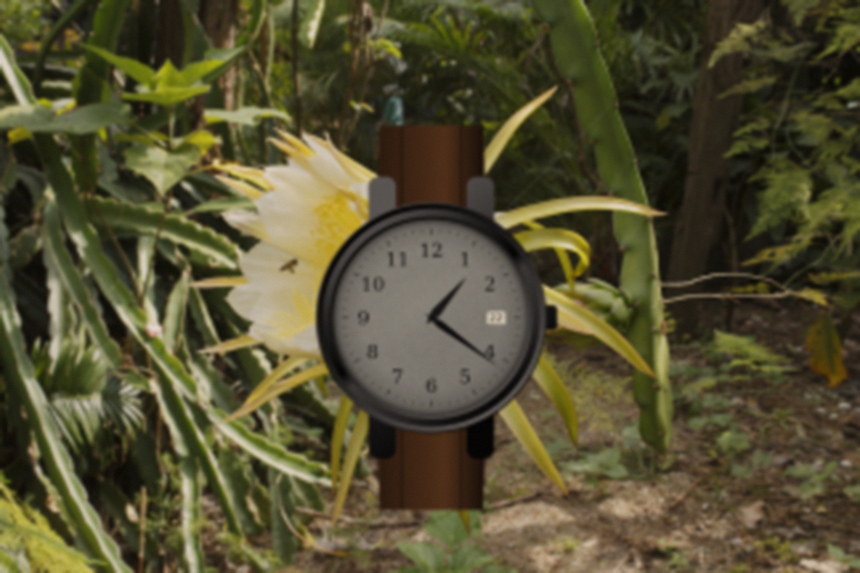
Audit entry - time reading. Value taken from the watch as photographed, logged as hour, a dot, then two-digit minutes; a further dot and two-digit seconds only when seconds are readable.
1.21
